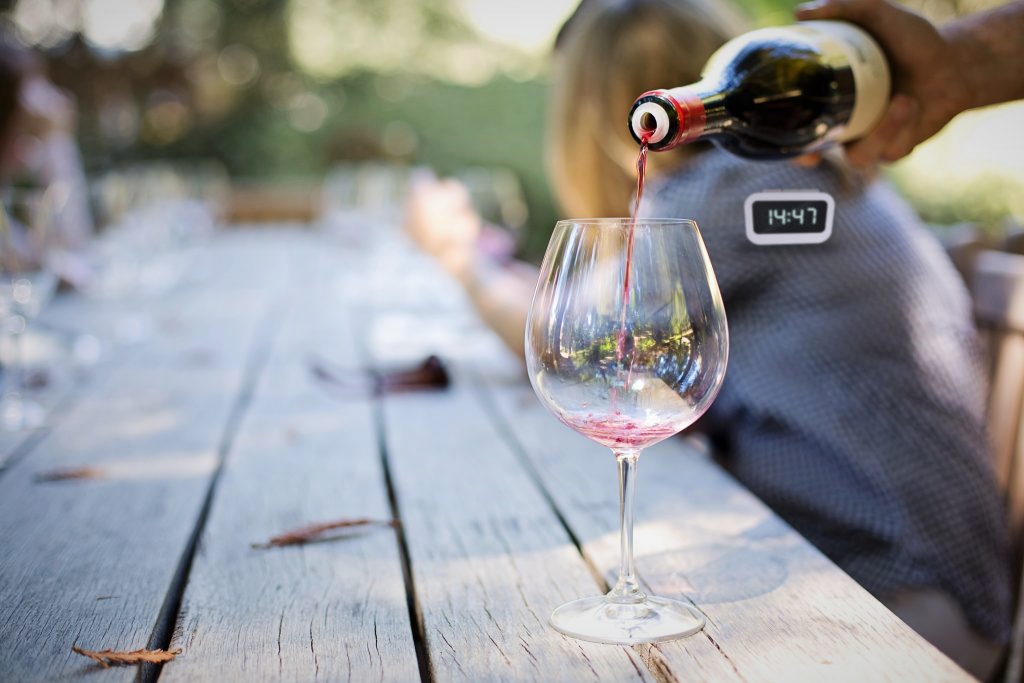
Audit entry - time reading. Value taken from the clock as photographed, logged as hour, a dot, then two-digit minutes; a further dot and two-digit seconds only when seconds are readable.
14.47
